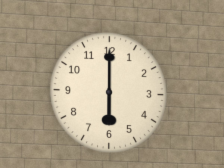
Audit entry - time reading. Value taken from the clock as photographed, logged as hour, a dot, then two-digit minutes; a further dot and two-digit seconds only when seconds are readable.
6.00
